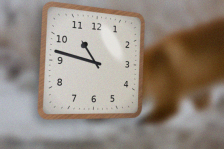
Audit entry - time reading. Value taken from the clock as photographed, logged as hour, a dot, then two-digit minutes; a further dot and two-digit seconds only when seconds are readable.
10.47
